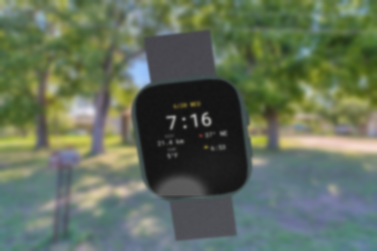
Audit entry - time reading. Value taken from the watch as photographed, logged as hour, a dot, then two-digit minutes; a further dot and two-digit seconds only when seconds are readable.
7.16
